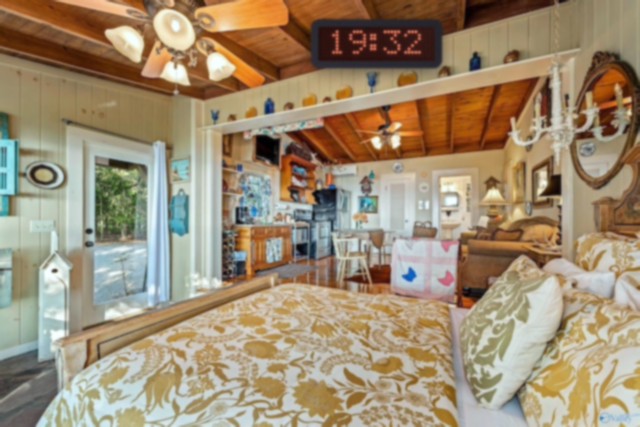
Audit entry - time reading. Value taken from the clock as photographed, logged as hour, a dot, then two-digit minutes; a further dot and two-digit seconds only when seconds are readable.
19.32
